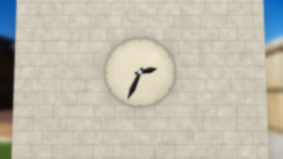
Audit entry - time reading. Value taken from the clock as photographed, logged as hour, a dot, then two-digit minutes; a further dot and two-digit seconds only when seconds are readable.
2.34
